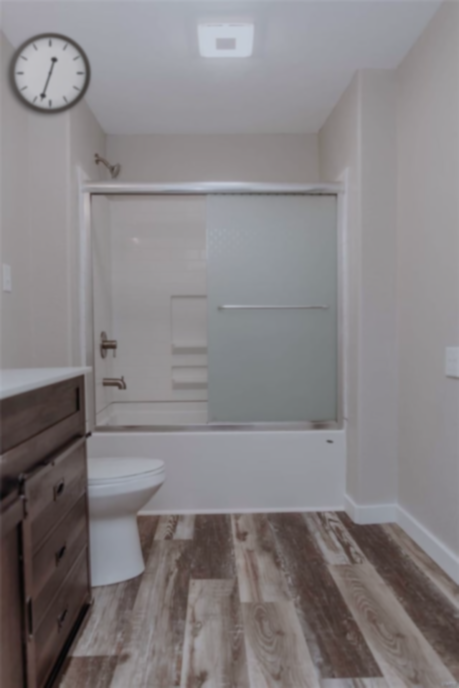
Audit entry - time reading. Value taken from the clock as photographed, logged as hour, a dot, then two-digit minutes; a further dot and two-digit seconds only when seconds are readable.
12.33
